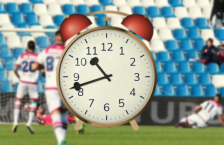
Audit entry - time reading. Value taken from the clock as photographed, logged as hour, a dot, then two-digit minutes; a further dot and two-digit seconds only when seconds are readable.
10.42
